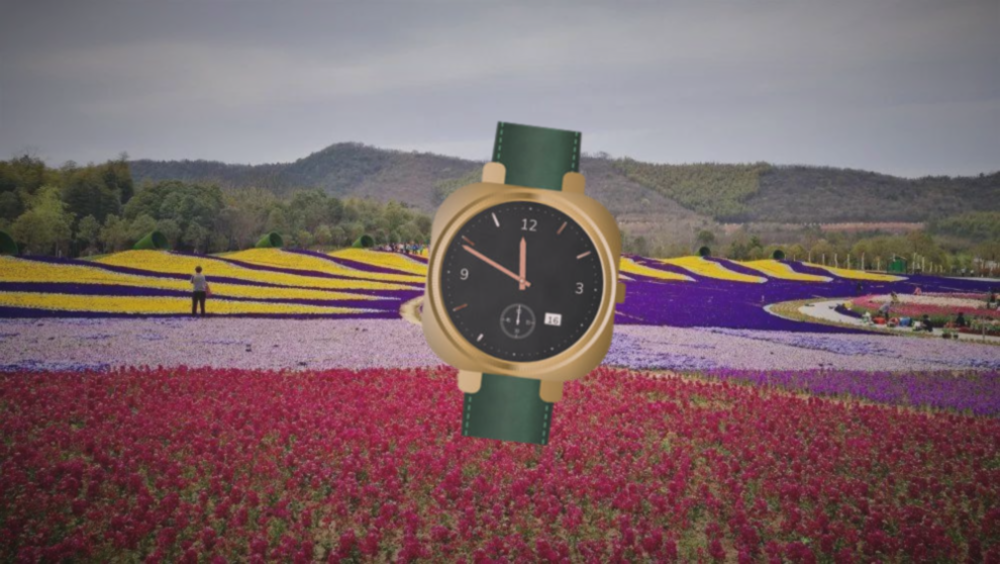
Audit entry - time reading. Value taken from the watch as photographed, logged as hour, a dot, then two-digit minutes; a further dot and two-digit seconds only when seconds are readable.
11.49
